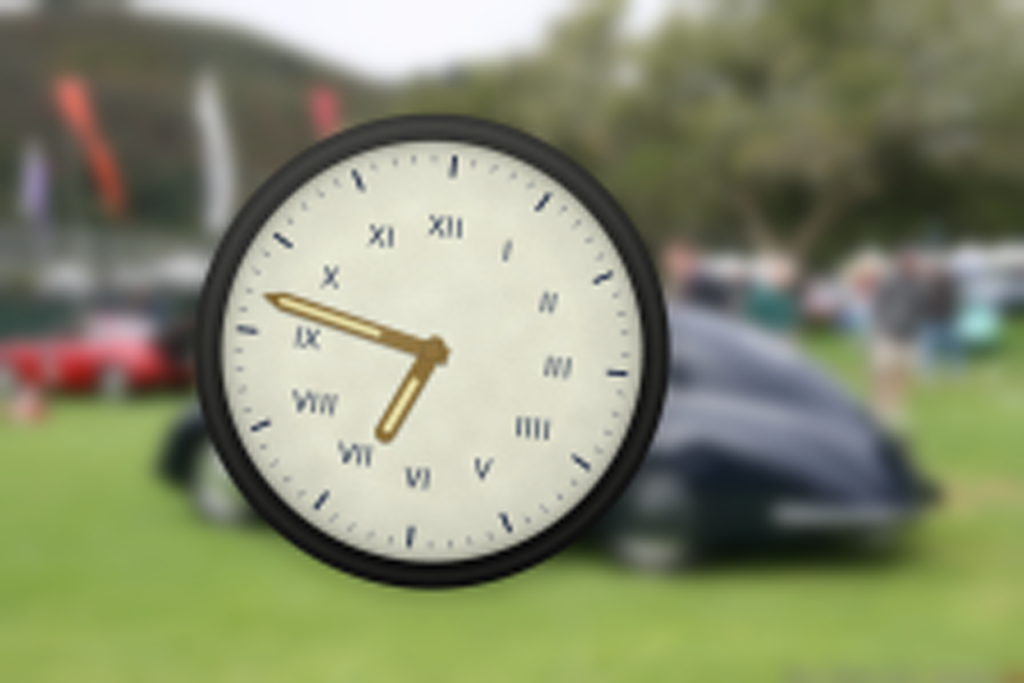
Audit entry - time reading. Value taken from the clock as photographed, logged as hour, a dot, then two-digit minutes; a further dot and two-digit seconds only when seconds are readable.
6.47
